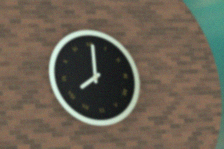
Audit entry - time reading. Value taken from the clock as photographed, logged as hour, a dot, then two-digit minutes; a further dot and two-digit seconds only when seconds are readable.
8.01
